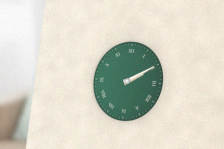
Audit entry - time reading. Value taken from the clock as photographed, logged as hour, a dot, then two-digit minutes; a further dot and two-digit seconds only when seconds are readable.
2.10
